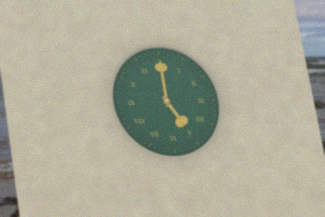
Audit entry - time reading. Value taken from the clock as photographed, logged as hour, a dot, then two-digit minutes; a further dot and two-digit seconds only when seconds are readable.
5.00
